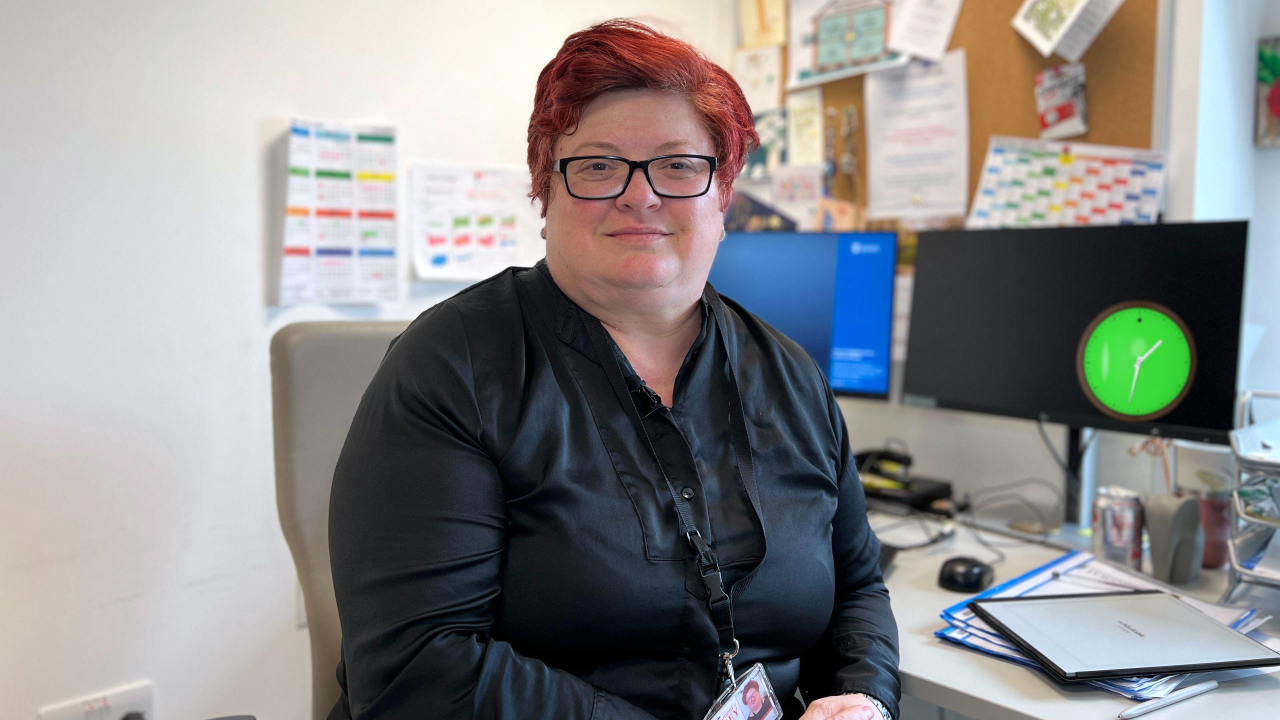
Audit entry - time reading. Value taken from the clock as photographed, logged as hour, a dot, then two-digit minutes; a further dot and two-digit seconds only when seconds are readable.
1.32
